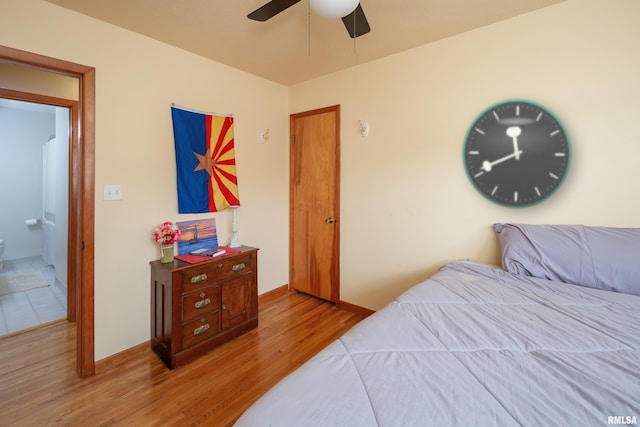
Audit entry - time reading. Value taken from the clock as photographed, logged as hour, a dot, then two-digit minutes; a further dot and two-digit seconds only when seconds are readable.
11.41
